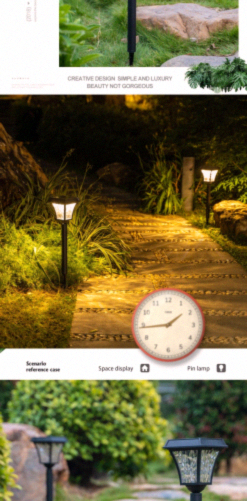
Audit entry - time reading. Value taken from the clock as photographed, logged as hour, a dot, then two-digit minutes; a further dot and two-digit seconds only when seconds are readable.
1.44
